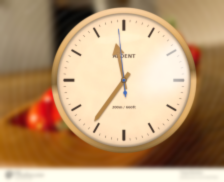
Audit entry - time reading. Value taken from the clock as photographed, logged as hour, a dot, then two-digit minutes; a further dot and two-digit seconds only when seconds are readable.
11.35.59
